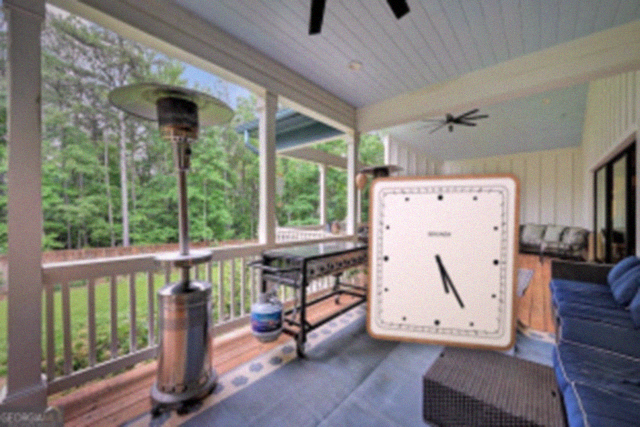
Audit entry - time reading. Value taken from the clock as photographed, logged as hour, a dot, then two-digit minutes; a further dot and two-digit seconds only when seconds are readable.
5.25
